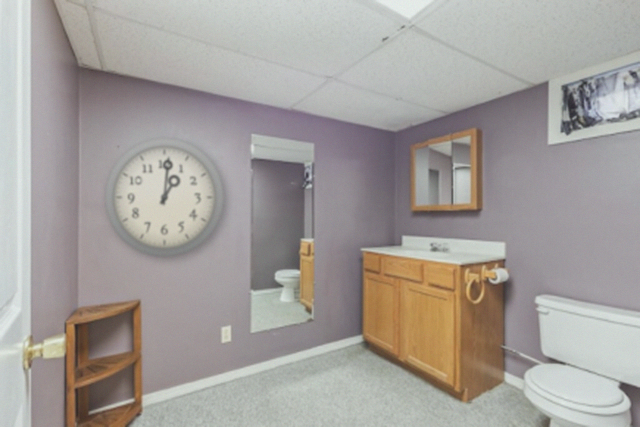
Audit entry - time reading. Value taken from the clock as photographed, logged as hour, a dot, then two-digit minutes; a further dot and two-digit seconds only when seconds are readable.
1.01
